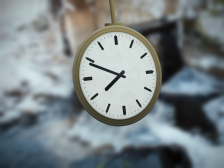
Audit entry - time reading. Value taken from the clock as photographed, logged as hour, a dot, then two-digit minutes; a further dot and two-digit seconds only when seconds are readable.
7.49
